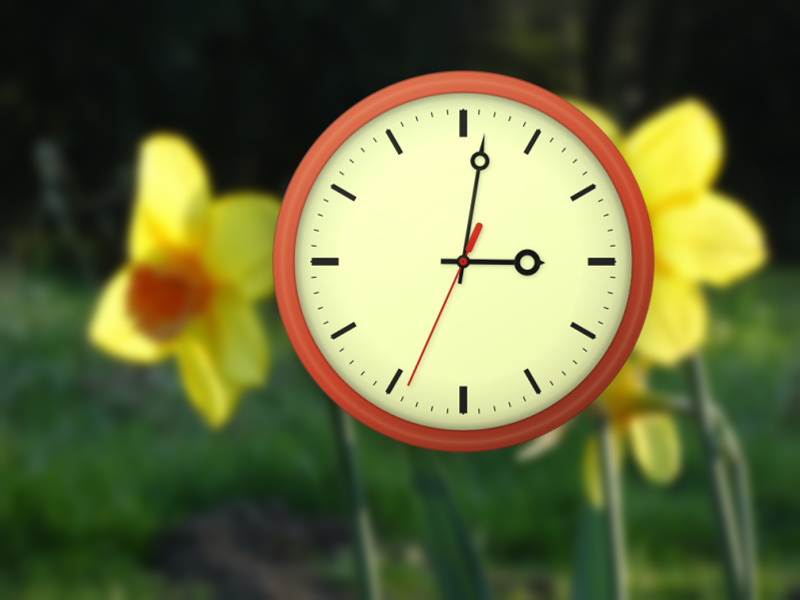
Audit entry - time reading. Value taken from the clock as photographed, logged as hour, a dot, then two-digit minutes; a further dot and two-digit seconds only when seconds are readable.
3.01.34
